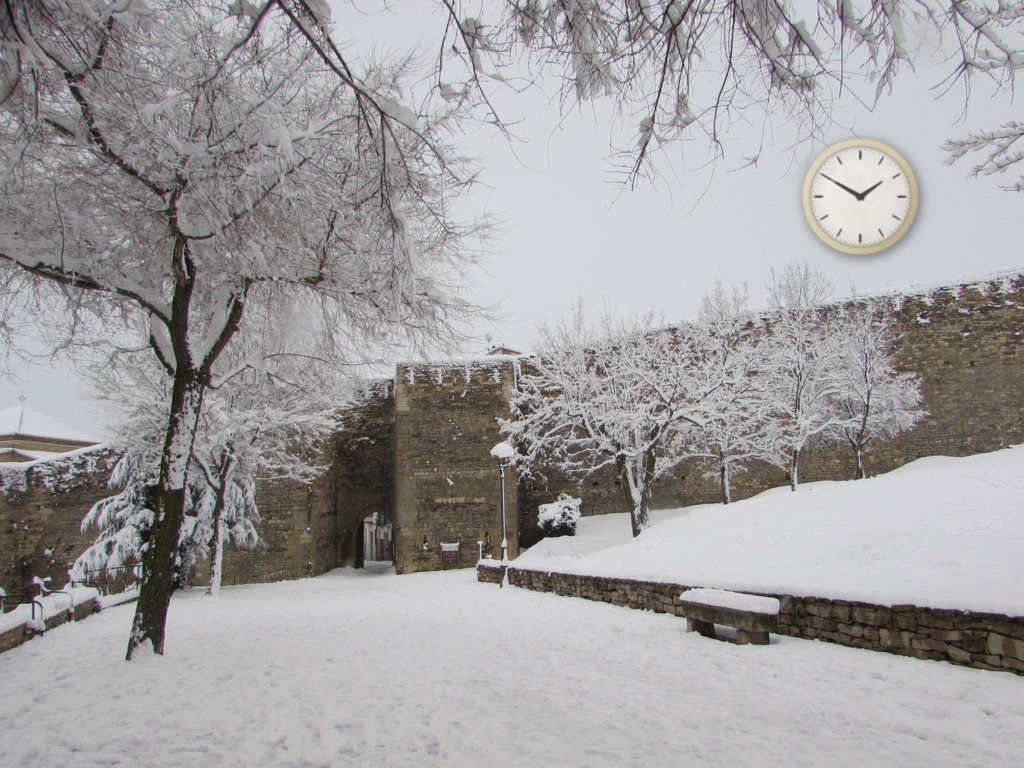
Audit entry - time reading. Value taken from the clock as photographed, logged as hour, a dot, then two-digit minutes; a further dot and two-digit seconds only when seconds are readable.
1.50
